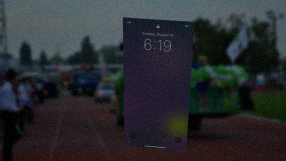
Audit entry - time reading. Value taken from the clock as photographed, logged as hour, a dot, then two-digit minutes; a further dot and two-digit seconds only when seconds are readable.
6.19
